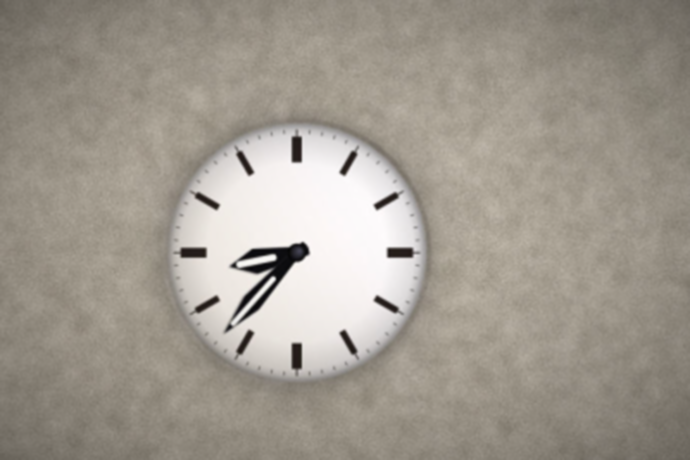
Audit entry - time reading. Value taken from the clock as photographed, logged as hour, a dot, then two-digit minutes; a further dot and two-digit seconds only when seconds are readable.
8.37
